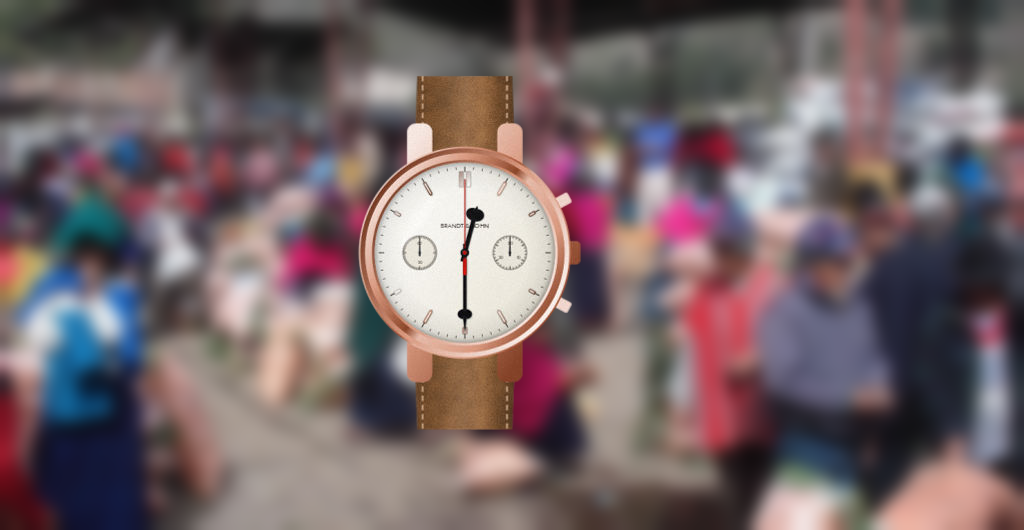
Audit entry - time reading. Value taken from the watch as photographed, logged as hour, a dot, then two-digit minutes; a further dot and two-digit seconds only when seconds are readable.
12.30
